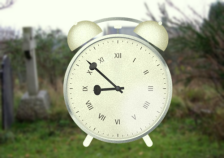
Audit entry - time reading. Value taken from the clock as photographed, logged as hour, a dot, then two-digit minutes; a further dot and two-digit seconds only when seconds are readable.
8.52
